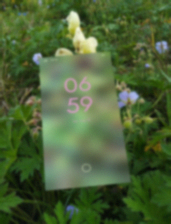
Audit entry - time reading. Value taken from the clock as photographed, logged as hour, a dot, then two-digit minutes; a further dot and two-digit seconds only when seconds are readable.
6.59
